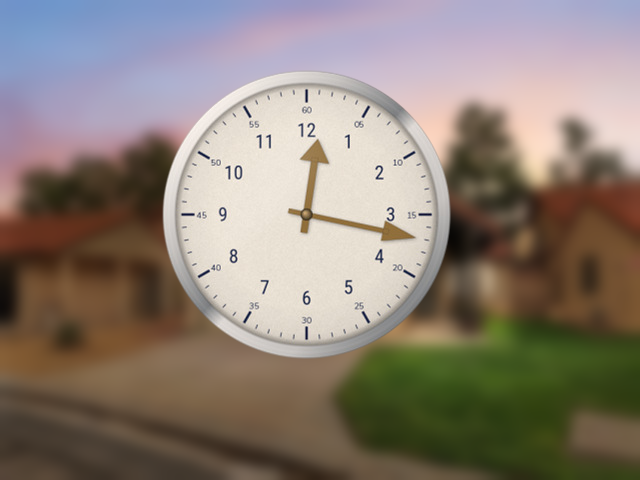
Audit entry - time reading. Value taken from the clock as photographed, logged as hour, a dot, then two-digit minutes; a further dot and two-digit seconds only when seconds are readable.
12.17
